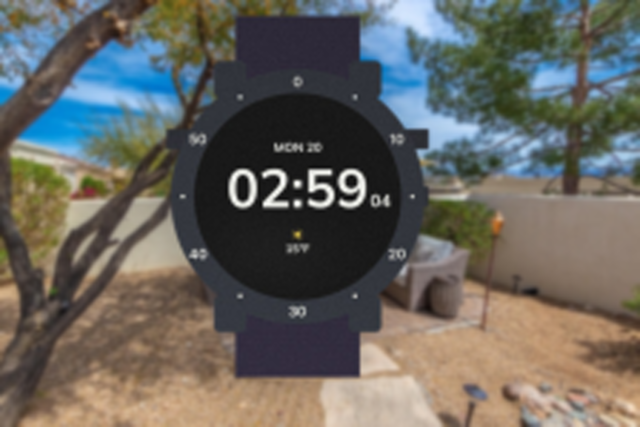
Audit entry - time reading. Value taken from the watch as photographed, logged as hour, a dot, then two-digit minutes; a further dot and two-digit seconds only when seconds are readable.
2.59
